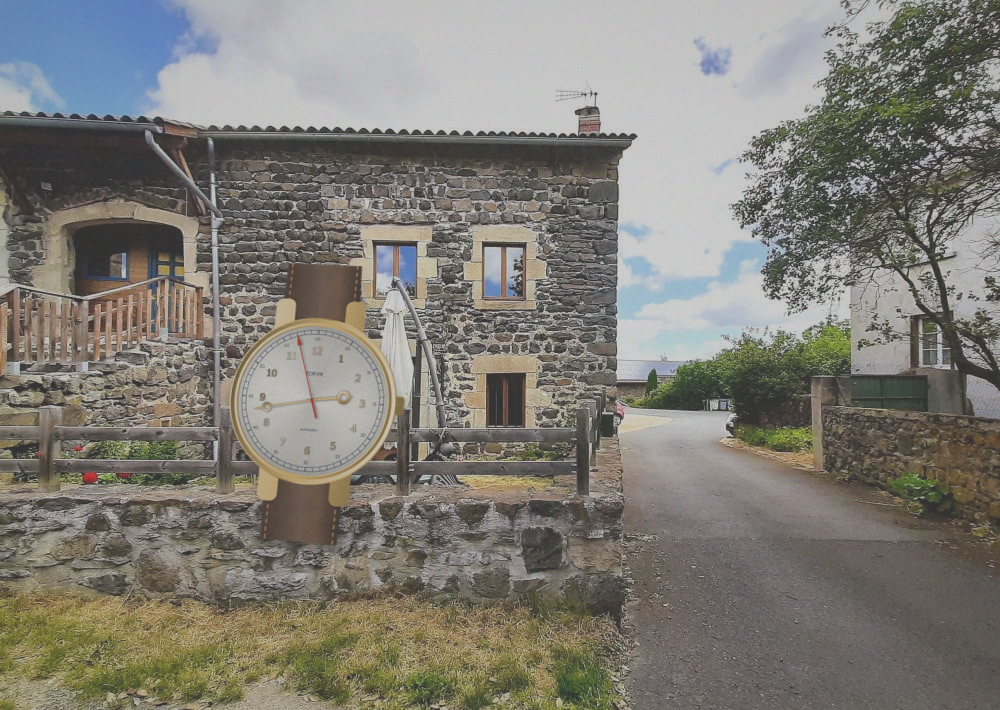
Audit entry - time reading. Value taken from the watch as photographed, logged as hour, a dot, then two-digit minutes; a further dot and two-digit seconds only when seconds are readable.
2.42.57
